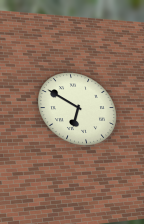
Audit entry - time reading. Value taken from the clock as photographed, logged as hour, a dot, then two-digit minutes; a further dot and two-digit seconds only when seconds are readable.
6.51
